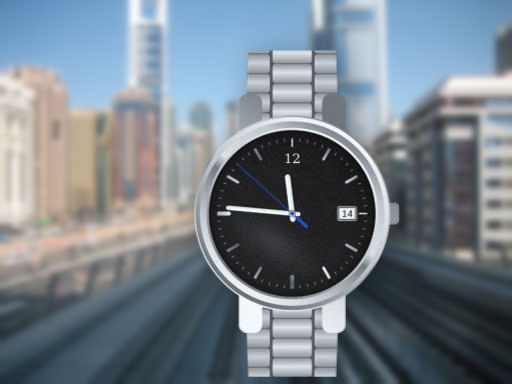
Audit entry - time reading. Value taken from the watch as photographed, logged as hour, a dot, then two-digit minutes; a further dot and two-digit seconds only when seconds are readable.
11.45.52
